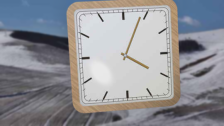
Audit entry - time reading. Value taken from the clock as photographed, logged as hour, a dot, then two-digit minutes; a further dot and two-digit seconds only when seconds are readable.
4.04
